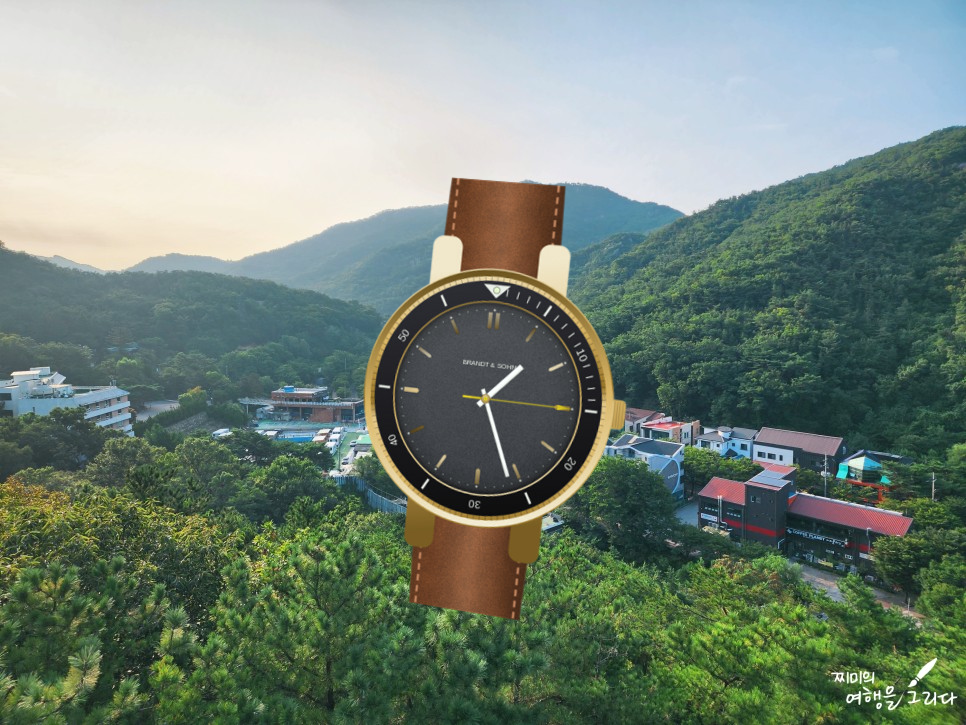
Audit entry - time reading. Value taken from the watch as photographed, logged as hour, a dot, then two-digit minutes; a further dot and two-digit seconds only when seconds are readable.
1.26.15
